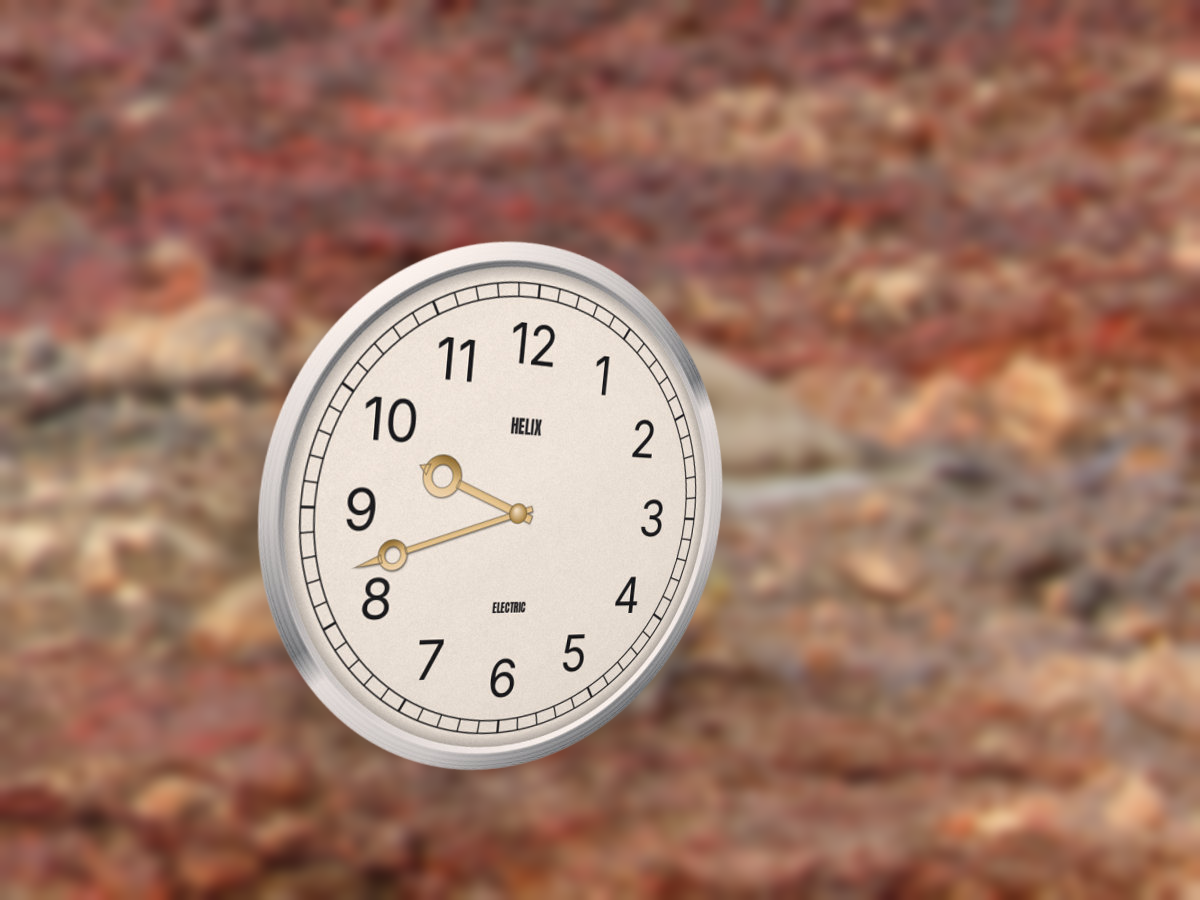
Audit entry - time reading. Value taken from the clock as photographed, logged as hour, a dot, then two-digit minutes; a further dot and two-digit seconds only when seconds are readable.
9.42
